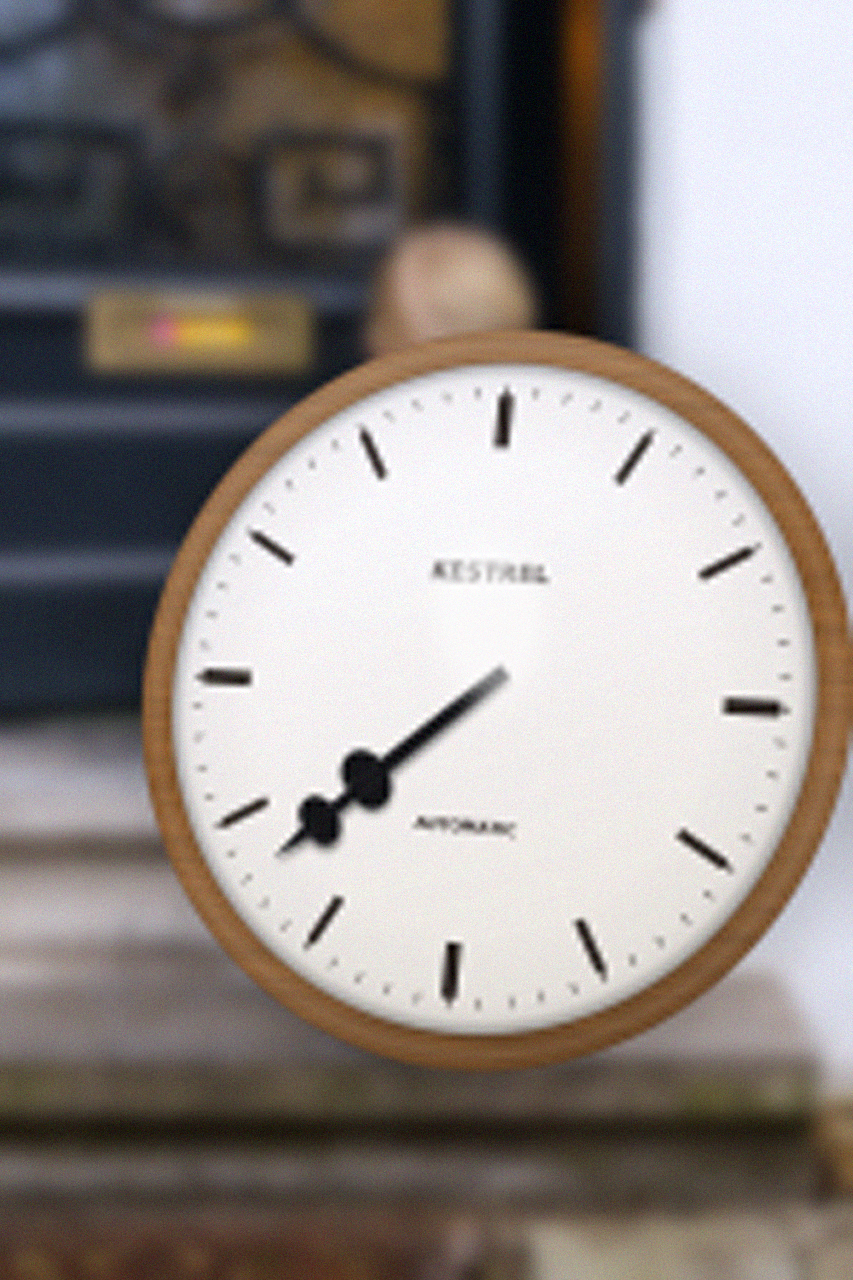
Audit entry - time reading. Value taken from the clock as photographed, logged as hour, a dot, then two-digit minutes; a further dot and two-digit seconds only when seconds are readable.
7.38
